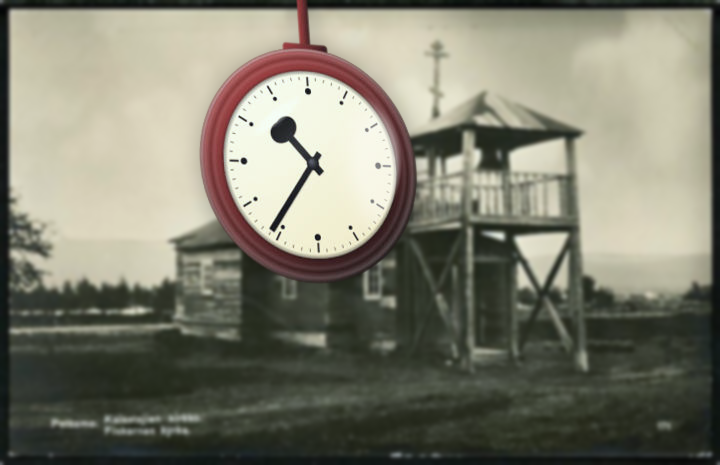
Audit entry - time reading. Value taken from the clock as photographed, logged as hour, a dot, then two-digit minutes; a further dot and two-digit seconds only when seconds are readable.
10.36
